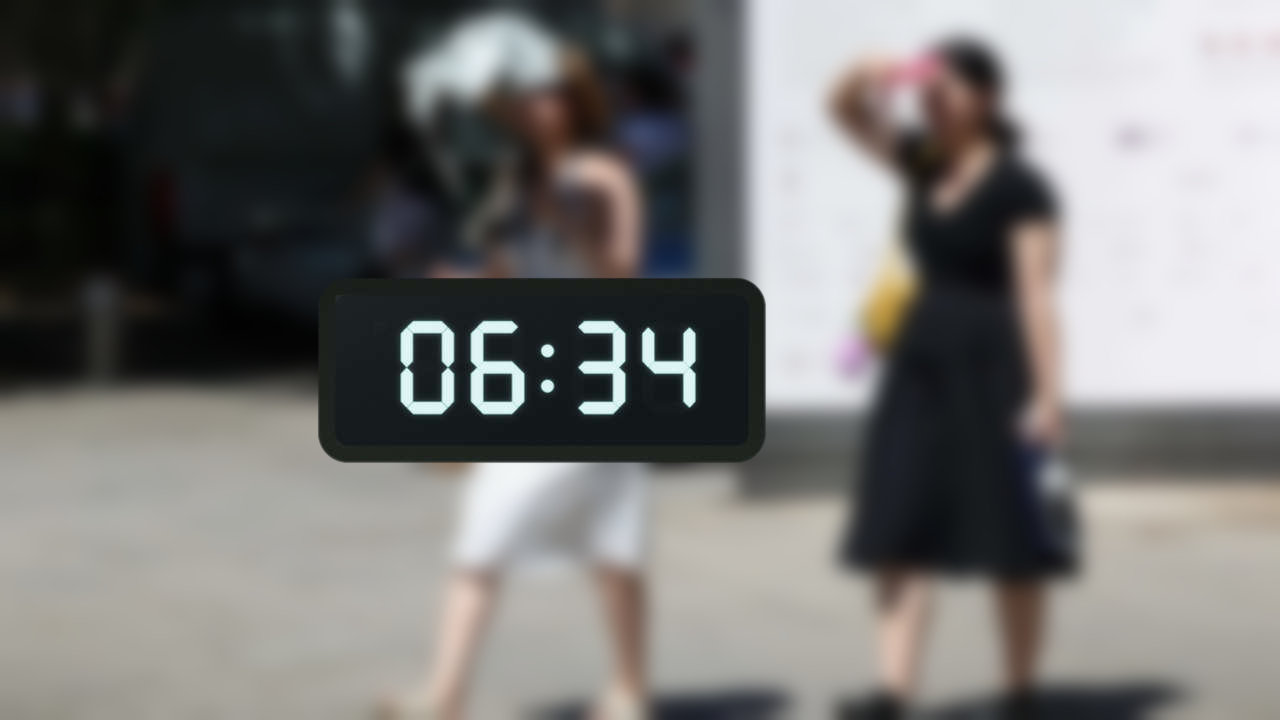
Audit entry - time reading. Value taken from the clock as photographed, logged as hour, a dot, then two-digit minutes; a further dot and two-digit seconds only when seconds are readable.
6.34
